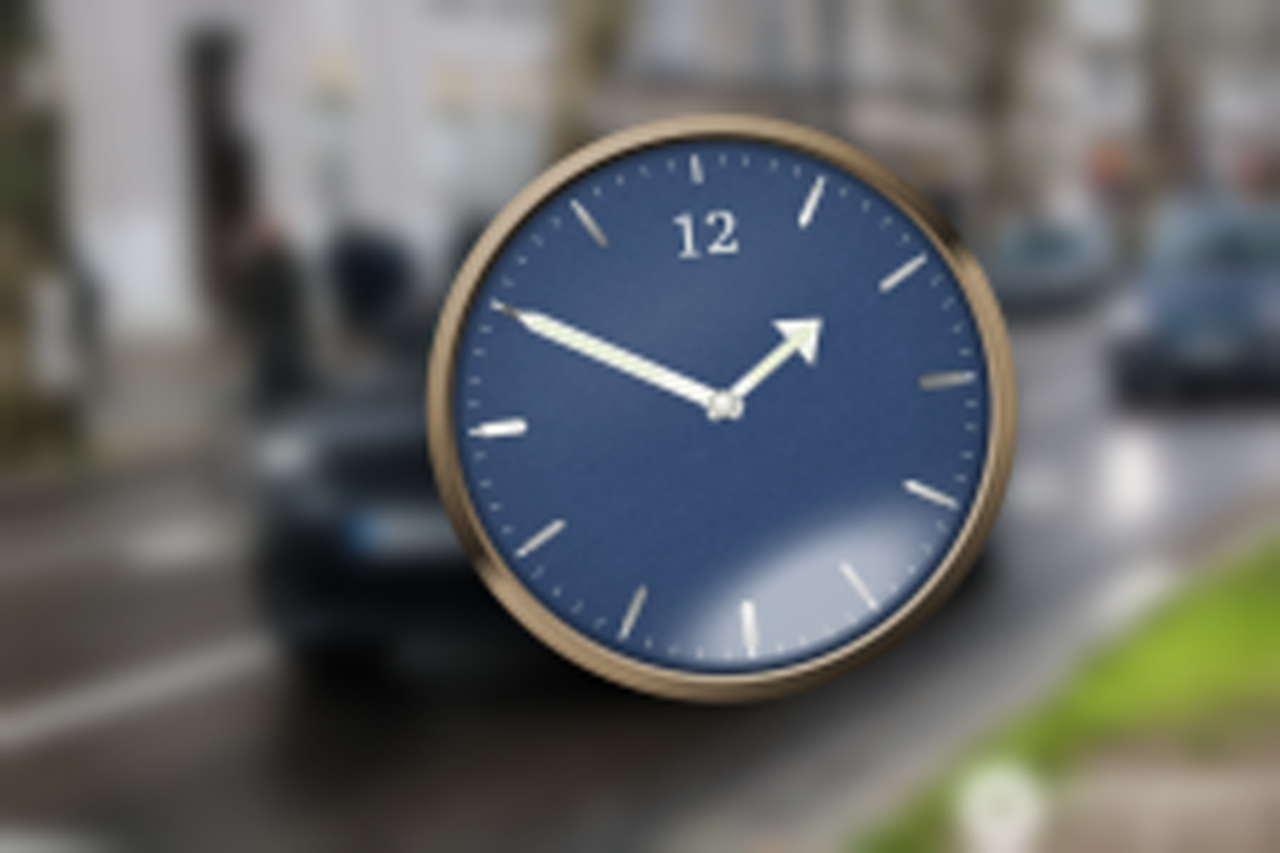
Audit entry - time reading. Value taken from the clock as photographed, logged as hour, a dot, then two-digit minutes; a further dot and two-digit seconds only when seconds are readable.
1.50
